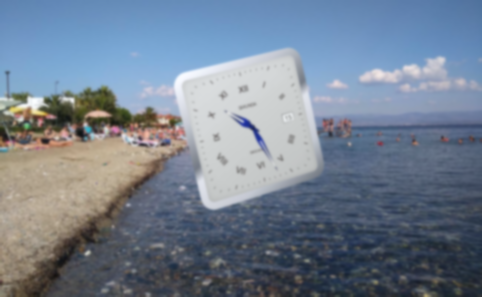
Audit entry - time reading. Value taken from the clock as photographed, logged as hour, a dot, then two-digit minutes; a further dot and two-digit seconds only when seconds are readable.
10.27
